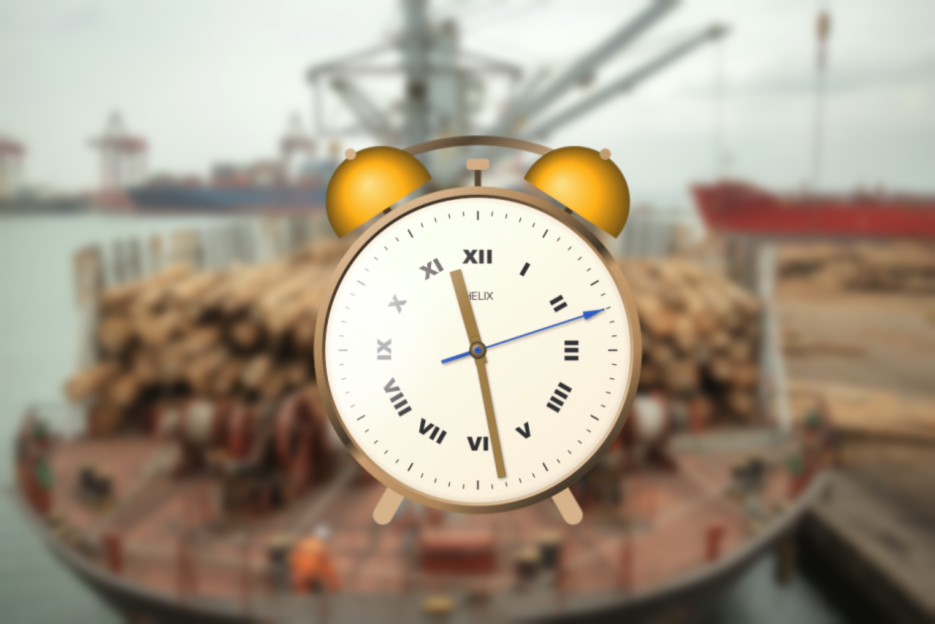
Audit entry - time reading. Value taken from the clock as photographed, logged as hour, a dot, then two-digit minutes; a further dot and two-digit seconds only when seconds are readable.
11.28.12
